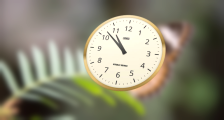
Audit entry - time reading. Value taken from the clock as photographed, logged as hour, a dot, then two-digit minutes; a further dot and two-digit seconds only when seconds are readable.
10.52
